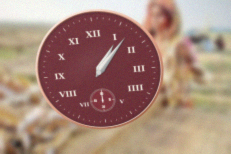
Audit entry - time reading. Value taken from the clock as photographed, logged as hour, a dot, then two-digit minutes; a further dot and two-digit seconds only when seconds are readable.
1.07
